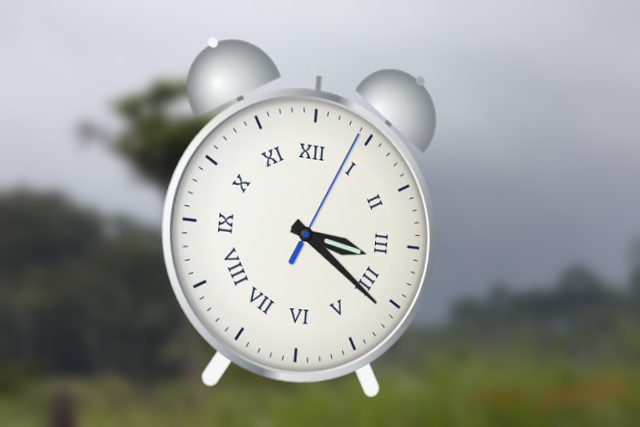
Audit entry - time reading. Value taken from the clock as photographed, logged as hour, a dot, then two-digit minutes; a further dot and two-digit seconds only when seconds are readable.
3.21.04
